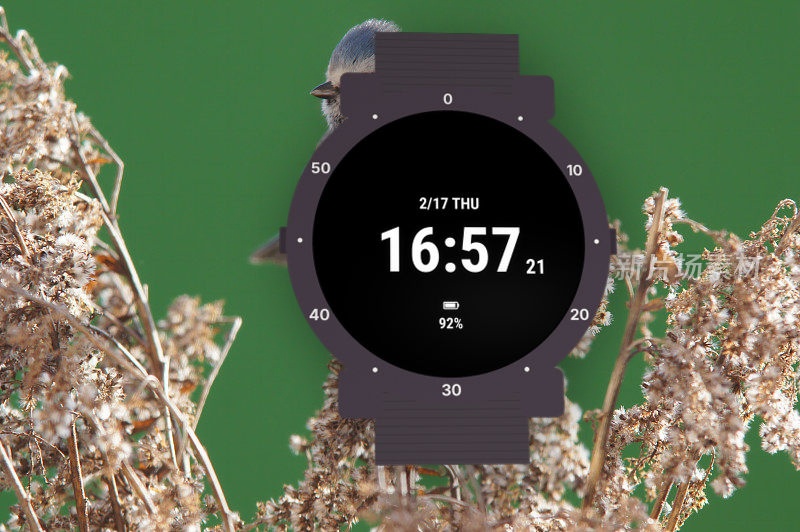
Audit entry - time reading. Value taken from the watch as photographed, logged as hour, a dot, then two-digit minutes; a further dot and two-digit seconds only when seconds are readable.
16.57.21
